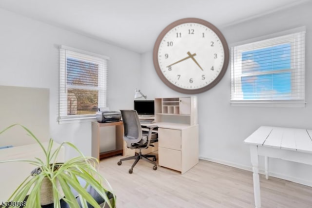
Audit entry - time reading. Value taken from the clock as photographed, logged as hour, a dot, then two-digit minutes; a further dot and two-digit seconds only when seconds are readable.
4.41
